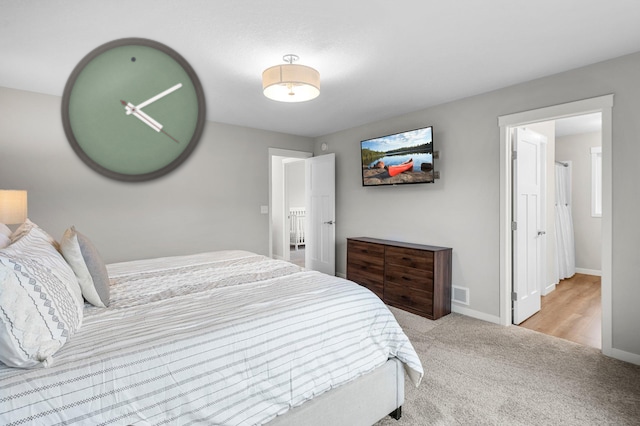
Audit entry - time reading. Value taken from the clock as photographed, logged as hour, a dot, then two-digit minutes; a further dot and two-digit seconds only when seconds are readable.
4.10.21
